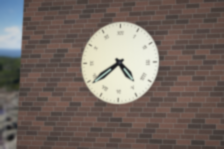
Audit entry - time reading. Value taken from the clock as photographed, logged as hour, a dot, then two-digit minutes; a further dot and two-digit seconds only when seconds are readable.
4.39
